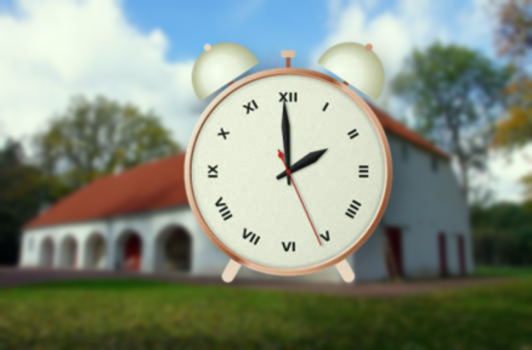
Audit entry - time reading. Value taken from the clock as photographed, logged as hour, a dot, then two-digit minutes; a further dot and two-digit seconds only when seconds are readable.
1.59.26
